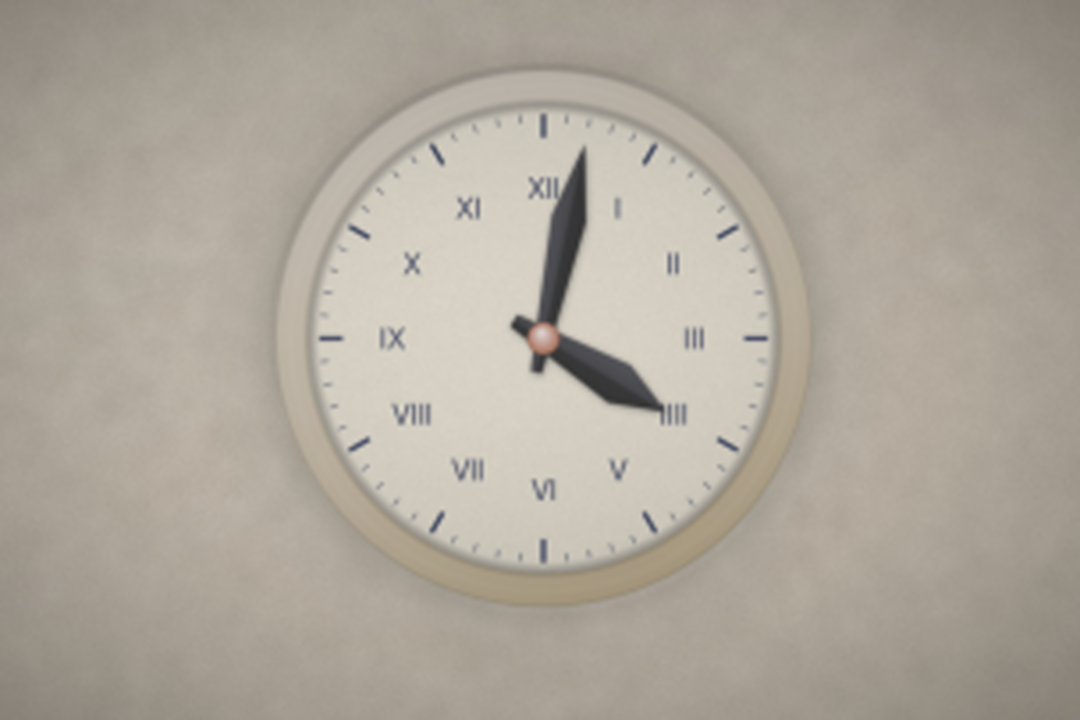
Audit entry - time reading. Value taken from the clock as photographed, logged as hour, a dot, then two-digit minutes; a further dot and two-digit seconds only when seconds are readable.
4.02
